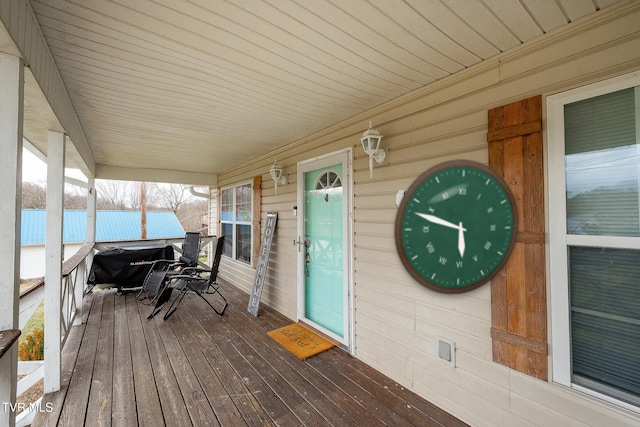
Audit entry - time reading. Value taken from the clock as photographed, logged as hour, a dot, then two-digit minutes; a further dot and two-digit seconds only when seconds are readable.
5.48
